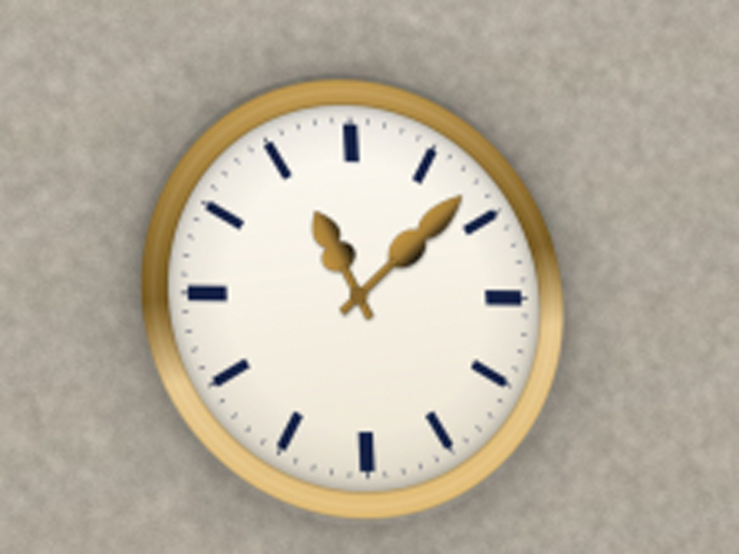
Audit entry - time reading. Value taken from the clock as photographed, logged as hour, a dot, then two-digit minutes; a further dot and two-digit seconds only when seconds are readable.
11.08
